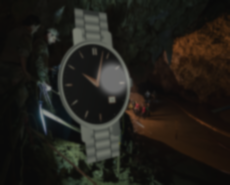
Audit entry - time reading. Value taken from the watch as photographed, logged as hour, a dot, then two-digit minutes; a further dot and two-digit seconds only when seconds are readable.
10.03
